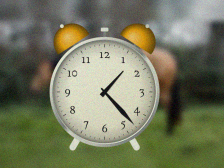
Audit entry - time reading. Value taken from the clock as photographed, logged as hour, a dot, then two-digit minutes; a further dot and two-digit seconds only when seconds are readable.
1.23
